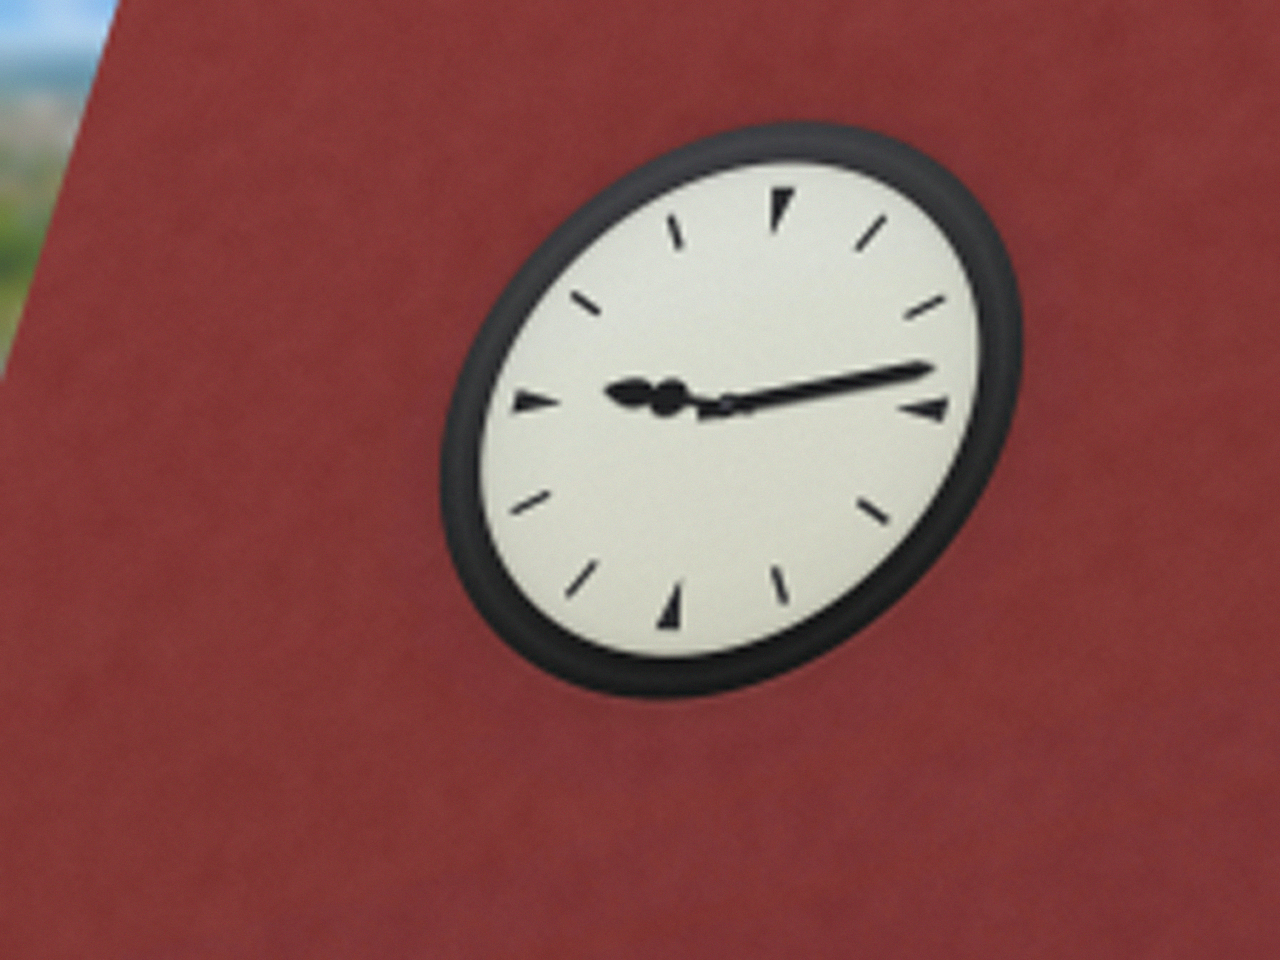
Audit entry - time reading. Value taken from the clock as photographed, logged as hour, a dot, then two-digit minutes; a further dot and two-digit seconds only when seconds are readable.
9.13
